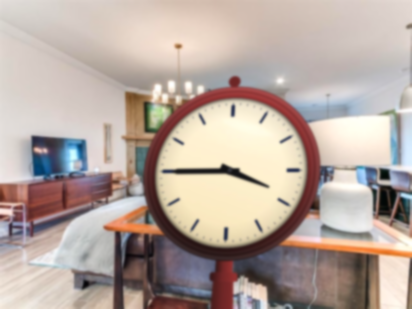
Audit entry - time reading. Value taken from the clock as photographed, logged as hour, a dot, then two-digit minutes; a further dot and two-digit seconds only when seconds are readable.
3.45
